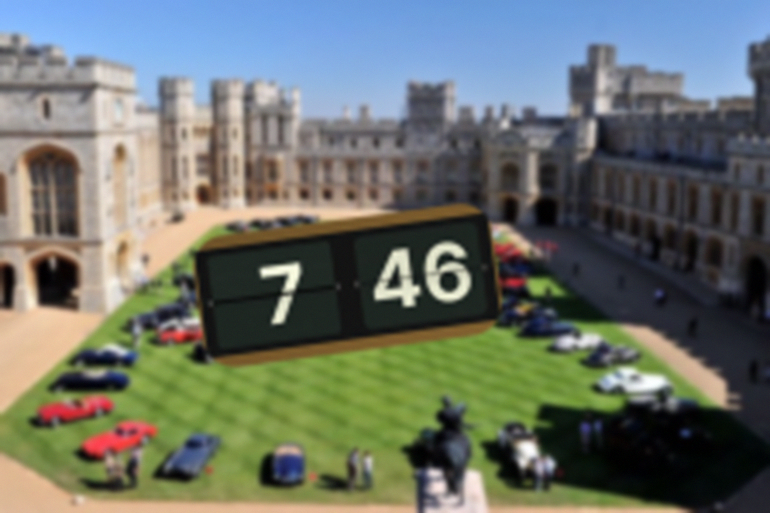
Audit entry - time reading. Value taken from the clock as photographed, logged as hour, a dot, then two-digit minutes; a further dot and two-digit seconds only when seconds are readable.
7.46
